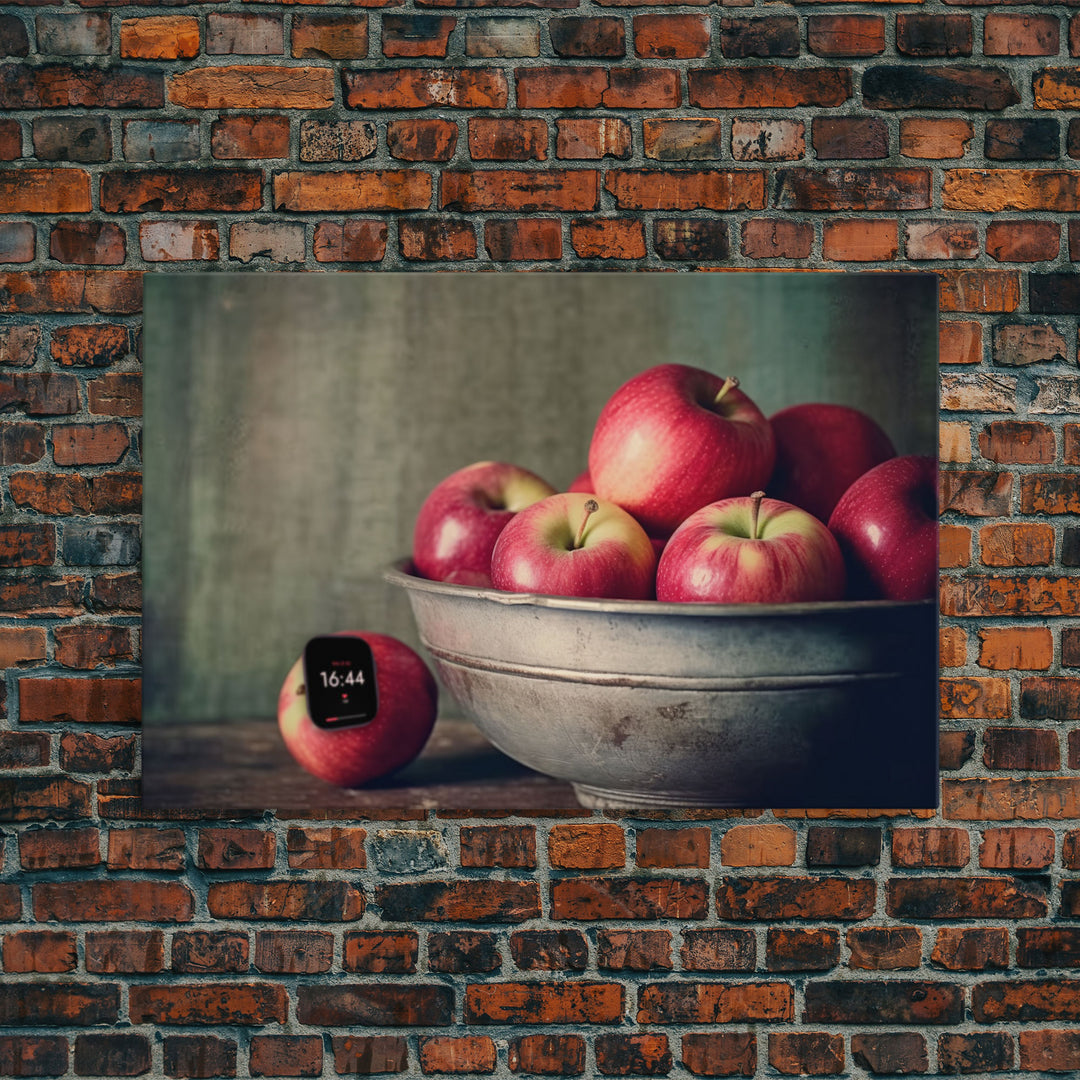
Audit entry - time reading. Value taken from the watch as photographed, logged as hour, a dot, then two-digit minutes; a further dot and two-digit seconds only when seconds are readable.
16.44
